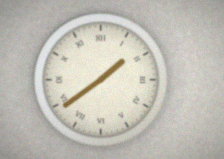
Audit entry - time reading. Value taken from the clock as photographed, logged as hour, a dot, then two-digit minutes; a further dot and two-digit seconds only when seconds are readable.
1.39
